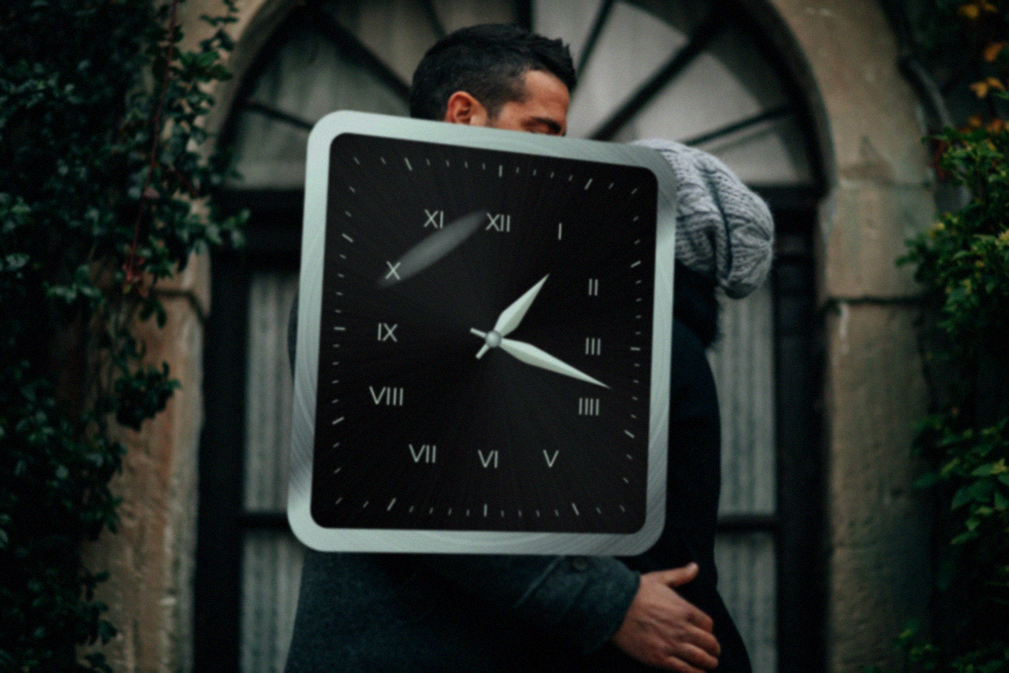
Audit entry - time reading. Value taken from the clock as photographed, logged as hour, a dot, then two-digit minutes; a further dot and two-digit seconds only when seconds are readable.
1.18
